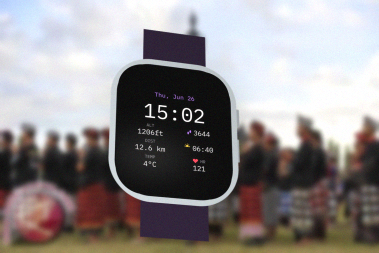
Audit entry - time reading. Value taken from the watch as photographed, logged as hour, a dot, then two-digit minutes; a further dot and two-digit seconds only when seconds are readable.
15.02
